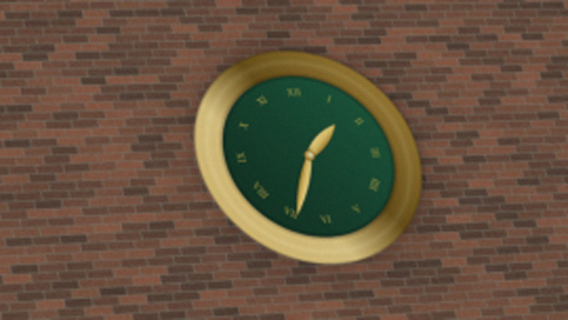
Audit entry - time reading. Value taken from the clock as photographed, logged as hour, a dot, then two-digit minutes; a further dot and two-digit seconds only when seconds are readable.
1.34
